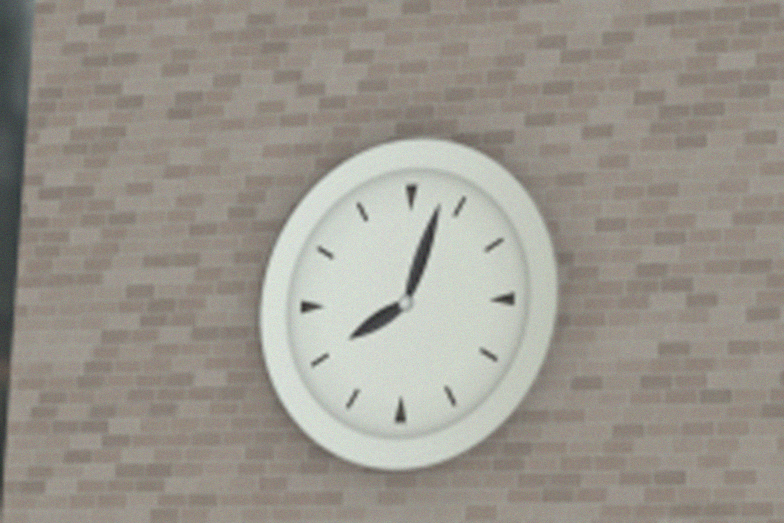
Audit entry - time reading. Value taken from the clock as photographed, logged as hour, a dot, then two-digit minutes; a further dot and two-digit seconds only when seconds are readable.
8.03
